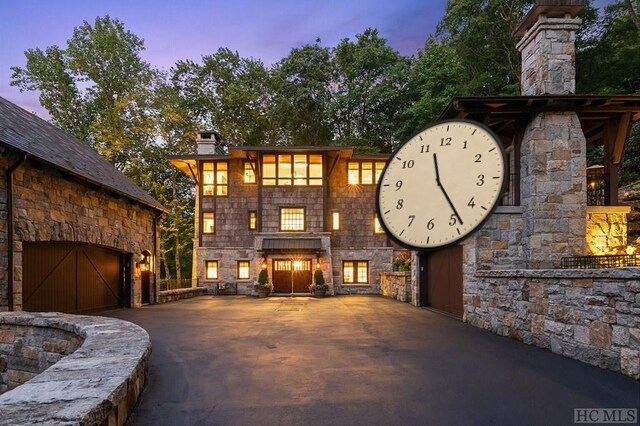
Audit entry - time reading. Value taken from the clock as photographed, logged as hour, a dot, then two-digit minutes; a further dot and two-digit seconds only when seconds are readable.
11.24
